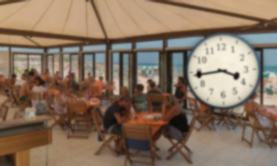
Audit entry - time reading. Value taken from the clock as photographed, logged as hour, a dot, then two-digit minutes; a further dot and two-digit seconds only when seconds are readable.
3.44
